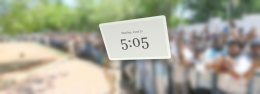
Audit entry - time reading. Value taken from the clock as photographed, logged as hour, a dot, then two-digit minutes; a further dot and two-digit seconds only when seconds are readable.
5.05
